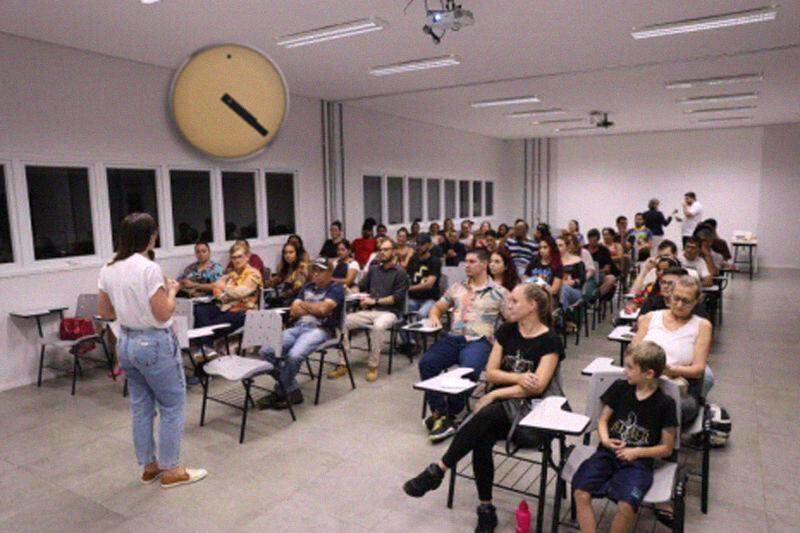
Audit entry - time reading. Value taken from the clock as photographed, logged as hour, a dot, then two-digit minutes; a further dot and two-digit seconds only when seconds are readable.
4.22
